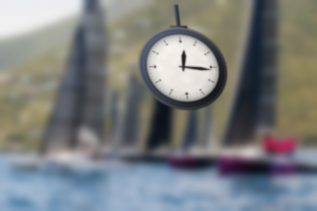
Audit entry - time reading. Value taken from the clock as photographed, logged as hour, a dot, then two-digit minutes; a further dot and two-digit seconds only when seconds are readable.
12.16
